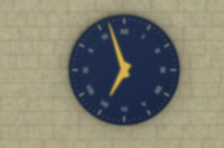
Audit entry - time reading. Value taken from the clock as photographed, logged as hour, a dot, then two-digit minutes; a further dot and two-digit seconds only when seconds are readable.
6.57
